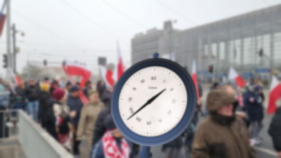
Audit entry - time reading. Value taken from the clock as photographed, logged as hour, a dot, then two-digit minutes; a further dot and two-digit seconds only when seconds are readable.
1.38
